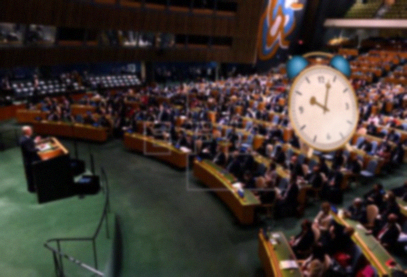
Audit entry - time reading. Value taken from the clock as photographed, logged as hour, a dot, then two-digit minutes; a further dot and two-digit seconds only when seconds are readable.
10.03
